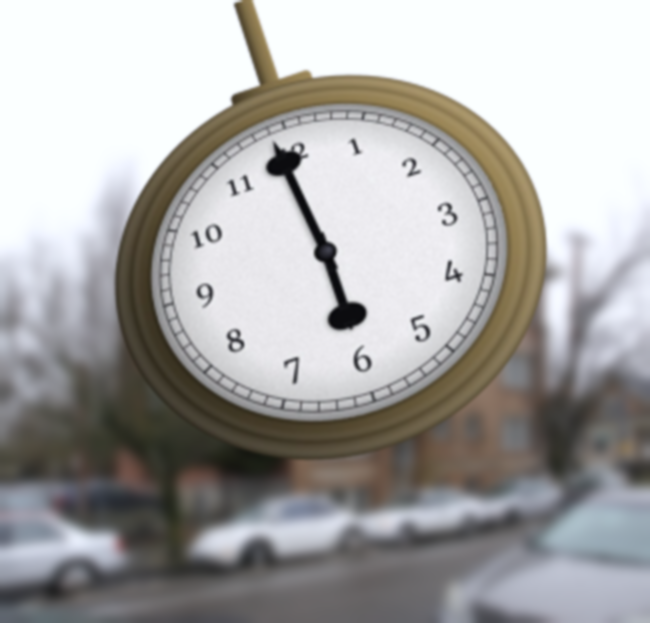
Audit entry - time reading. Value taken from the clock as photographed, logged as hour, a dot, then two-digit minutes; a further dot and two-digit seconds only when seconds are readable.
5.59
